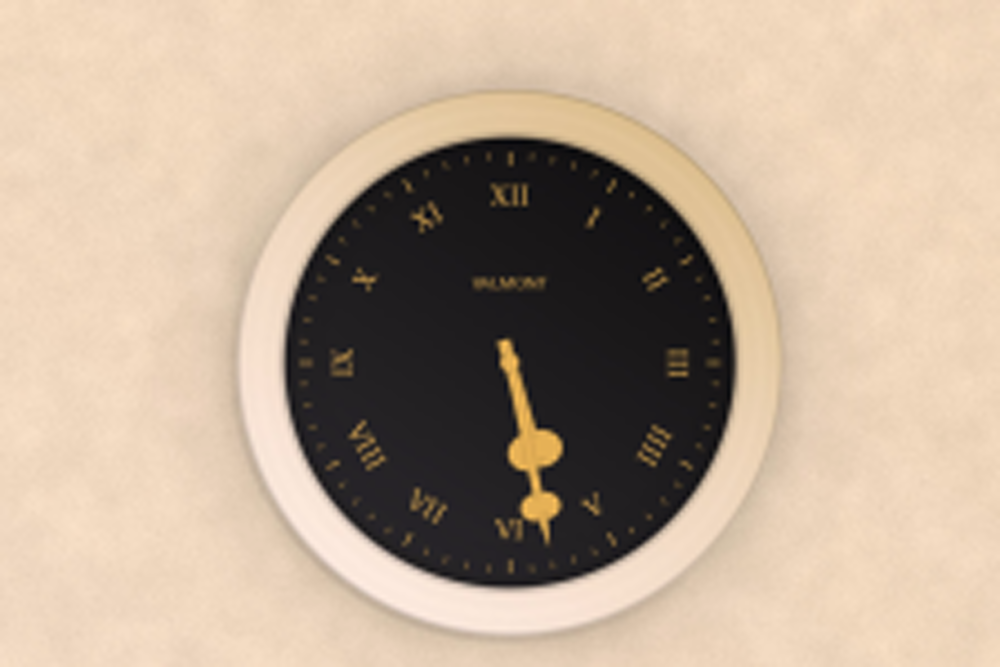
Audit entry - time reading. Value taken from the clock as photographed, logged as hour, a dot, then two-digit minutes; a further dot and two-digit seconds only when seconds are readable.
5.28
